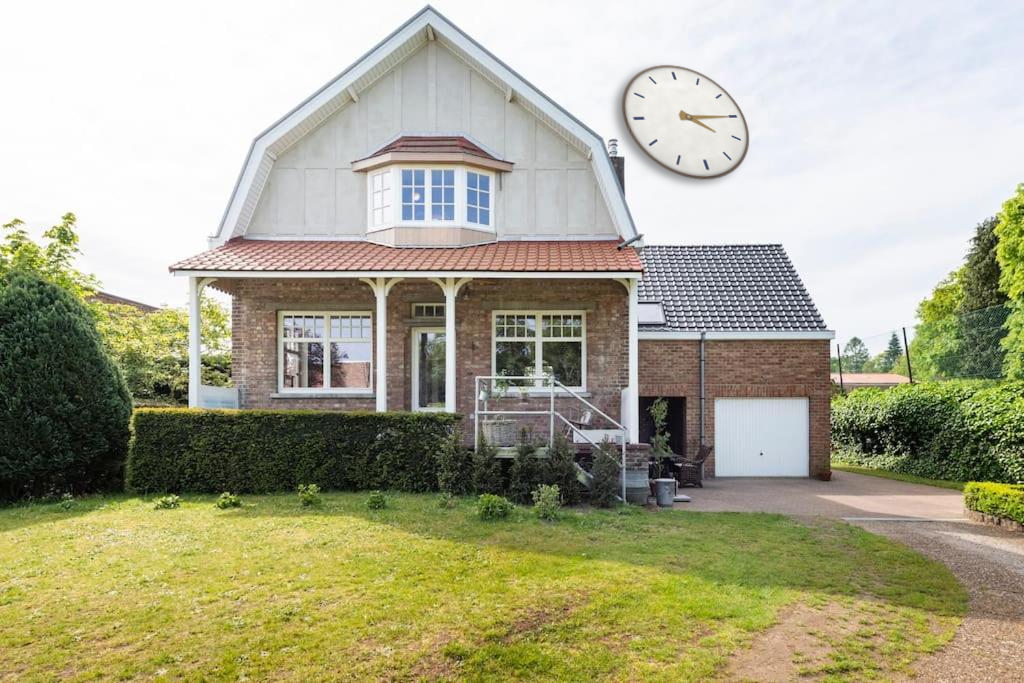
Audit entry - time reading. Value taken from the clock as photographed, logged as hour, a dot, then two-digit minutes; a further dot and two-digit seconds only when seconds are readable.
4.15
